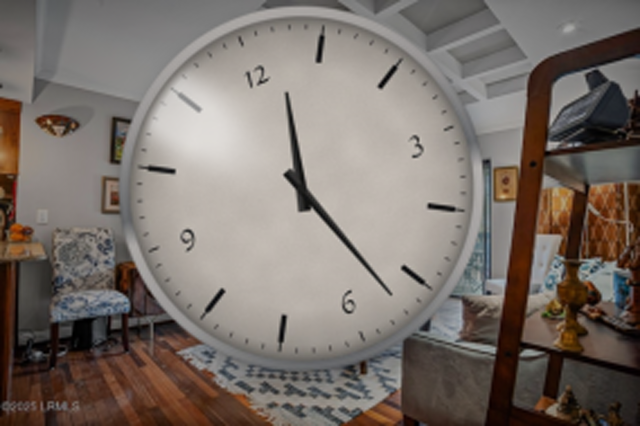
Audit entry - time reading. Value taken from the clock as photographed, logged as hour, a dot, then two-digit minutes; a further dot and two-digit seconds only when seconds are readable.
12.27
